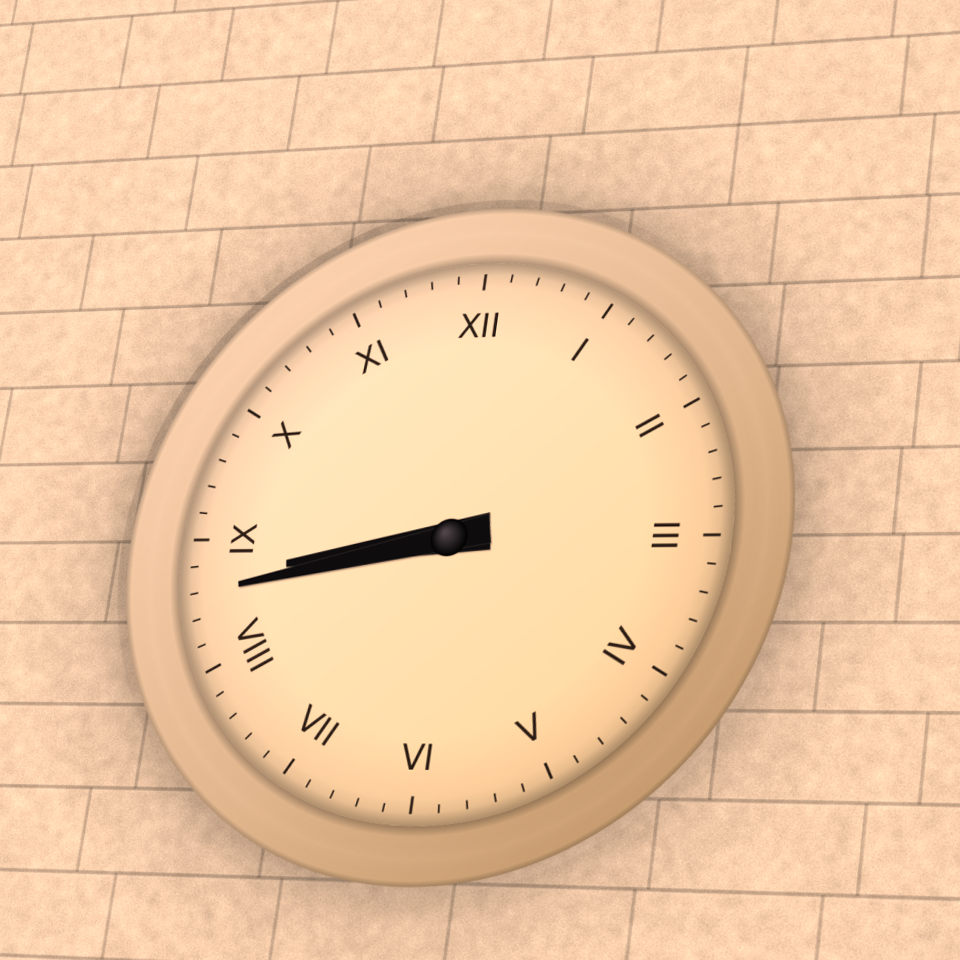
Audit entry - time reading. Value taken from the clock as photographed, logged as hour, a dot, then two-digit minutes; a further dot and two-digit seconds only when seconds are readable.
8.43
